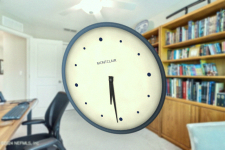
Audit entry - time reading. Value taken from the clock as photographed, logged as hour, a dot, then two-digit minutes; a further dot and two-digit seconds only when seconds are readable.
6.31
